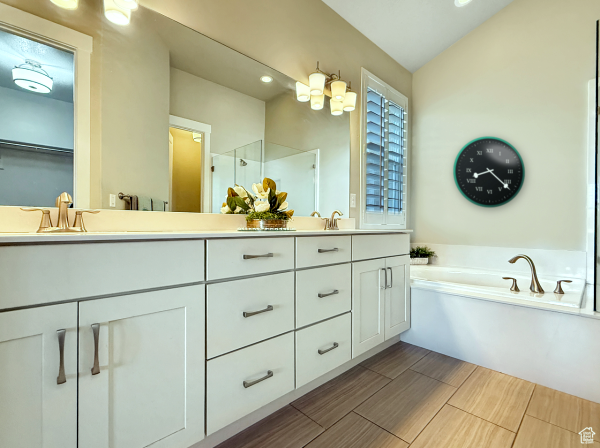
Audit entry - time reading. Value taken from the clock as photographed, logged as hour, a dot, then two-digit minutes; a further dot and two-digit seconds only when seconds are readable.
8.22
